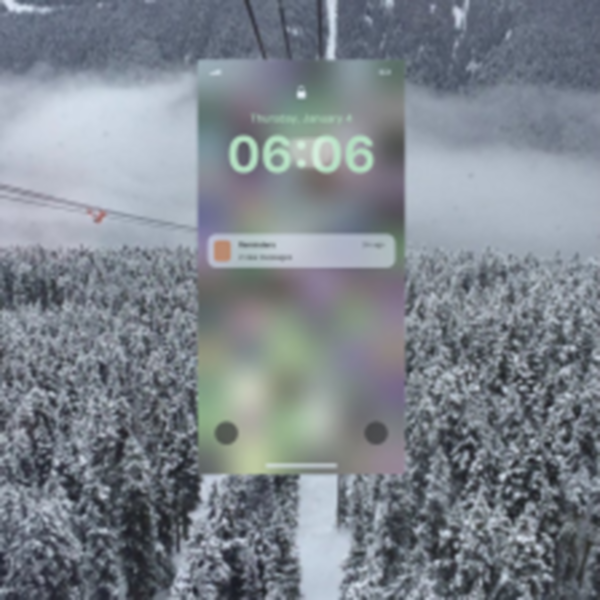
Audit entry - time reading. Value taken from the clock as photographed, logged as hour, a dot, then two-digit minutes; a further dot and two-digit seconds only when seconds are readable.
6.06
